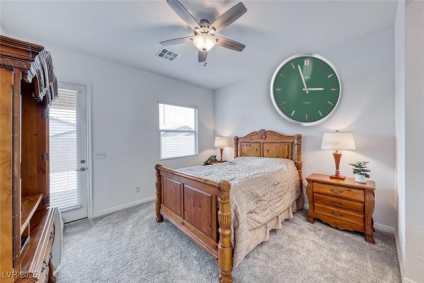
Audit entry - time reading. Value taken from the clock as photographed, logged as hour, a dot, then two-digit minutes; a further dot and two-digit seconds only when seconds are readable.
2.57
